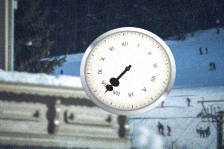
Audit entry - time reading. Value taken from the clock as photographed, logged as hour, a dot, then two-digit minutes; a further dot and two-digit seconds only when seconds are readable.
7.38
